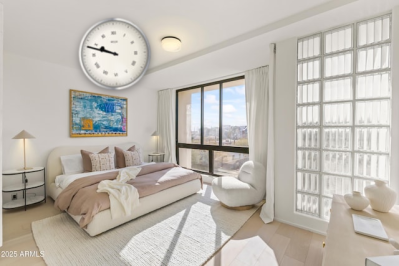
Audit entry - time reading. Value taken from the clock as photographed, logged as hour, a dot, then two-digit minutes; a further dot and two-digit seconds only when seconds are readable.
9.48
